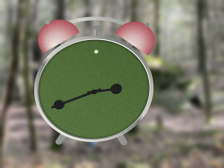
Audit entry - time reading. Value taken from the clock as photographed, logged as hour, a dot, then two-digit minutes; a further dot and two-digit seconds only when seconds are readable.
2.41
